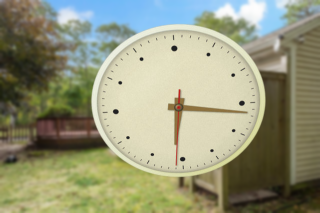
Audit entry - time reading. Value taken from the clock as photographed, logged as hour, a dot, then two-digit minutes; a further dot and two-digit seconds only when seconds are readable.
6.16.31
